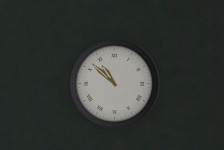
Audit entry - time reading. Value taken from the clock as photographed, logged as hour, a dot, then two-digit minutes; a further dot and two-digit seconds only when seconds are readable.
10.52
